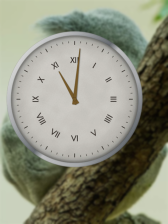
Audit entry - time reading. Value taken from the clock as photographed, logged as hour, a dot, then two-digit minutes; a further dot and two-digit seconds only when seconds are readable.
11.01
